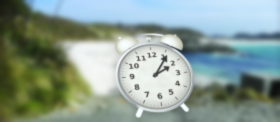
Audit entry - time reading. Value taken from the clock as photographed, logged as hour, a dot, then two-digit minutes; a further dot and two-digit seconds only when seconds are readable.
2.06
